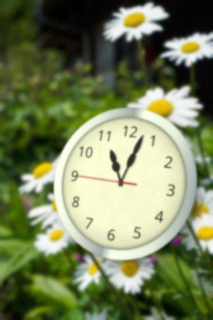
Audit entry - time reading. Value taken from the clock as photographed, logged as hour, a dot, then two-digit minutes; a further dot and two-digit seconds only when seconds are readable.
11.02.45
